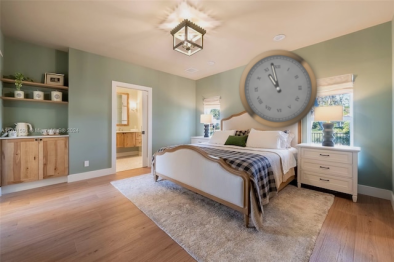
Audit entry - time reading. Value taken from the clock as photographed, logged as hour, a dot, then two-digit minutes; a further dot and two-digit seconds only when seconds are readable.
10.58
